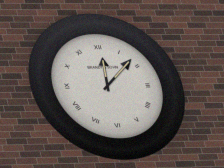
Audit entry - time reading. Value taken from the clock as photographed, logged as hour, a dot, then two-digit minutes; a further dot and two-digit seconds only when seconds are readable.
12.08
